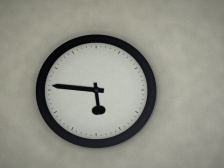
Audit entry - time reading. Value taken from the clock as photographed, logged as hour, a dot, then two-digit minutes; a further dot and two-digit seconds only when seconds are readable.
5.46
